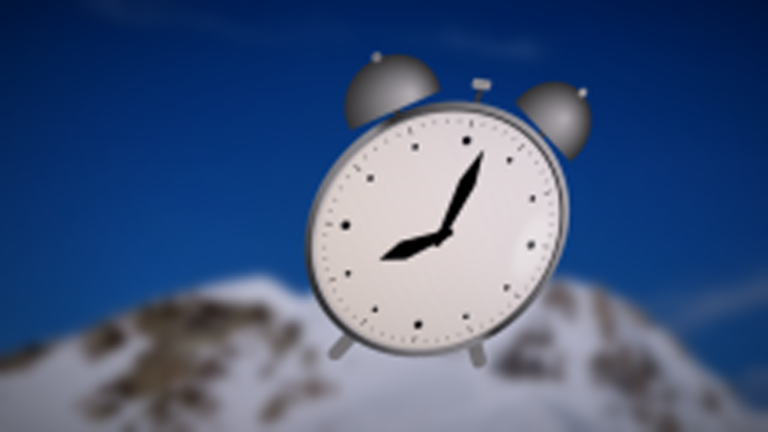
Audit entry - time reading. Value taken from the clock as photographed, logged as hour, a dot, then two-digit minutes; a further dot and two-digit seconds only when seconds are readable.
8.02
